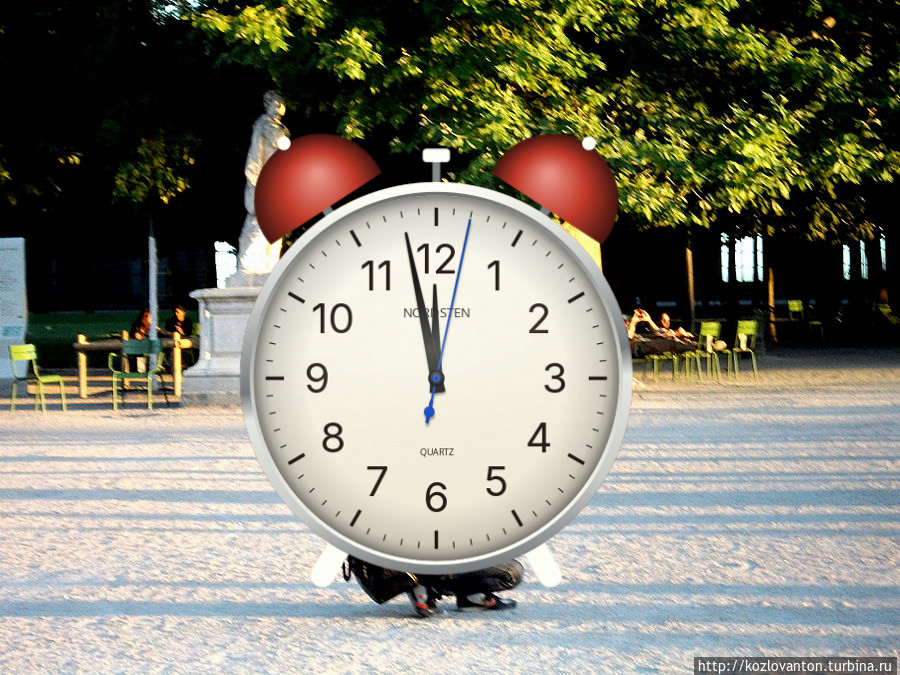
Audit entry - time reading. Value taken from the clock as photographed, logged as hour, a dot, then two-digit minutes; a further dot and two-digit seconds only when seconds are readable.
11.58.02
